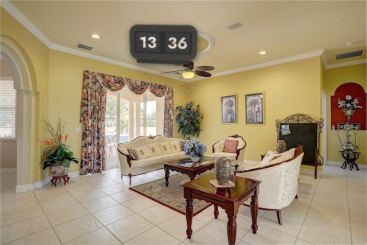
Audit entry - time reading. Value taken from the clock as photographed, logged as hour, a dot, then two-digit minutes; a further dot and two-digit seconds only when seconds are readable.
13.36
